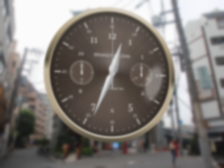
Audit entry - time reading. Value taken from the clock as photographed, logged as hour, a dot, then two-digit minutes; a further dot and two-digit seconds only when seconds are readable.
12.34
